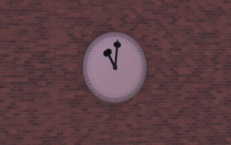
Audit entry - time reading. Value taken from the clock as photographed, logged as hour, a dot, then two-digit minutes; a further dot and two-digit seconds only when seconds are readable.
11.01
